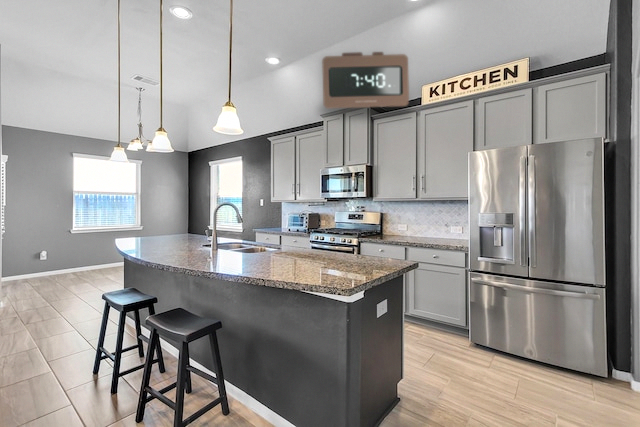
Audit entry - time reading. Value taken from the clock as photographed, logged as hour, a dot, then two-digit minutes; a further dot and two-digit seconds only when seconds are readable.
7.40
